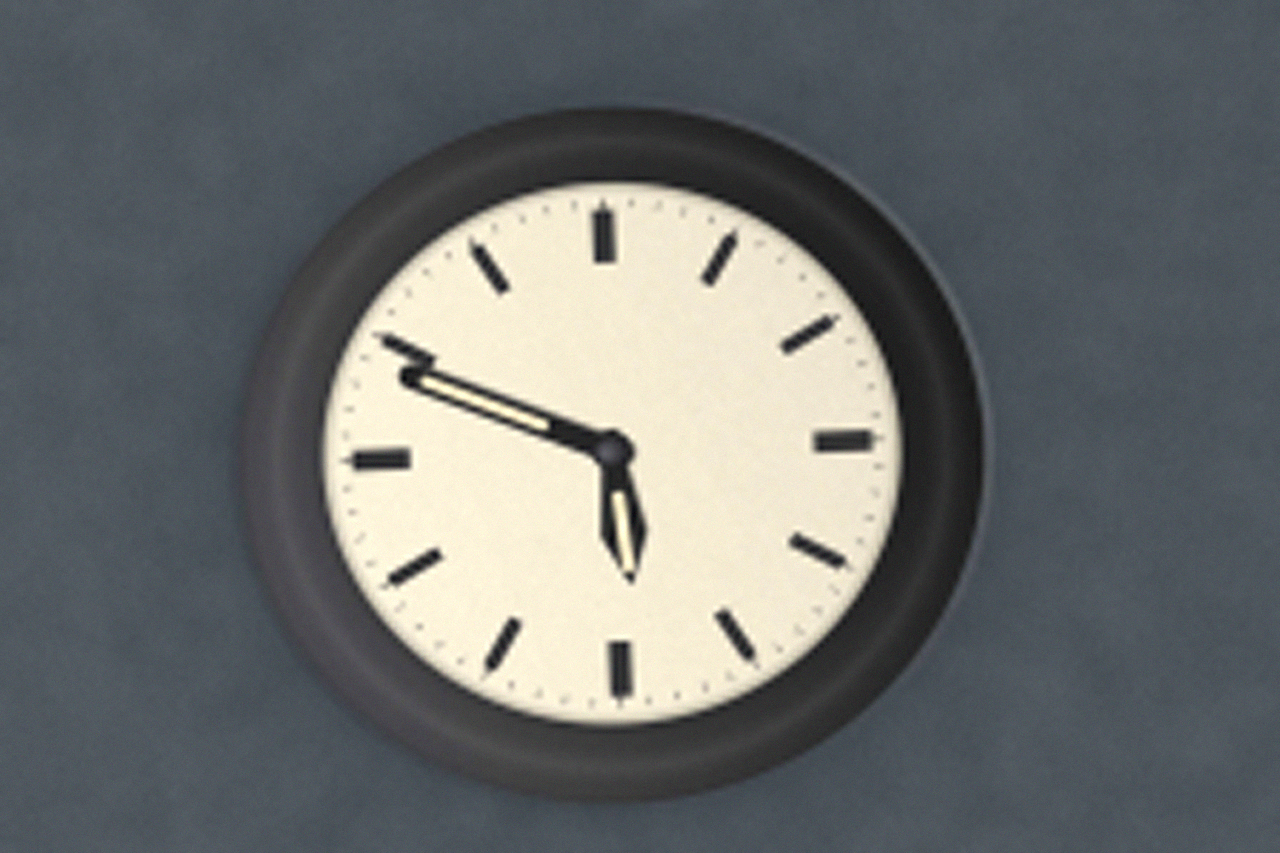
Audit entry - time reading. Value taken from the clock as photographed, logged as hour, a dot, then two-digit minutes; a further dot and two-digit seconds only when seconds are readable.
5.49
